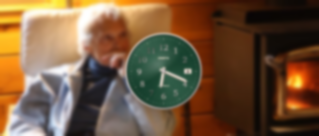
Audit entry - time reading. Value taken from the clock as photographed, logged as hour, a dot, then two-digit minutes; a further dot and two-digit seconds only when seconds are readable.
6.19
